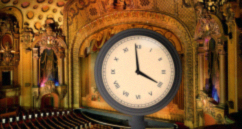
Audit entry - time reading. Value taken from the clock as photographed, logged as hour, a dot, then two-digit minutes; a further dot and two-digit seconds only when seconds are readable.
3.59
